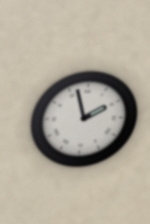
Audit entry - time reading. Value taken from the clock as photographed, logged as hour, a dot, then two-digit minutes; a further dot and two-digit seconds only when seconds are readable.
1.57
